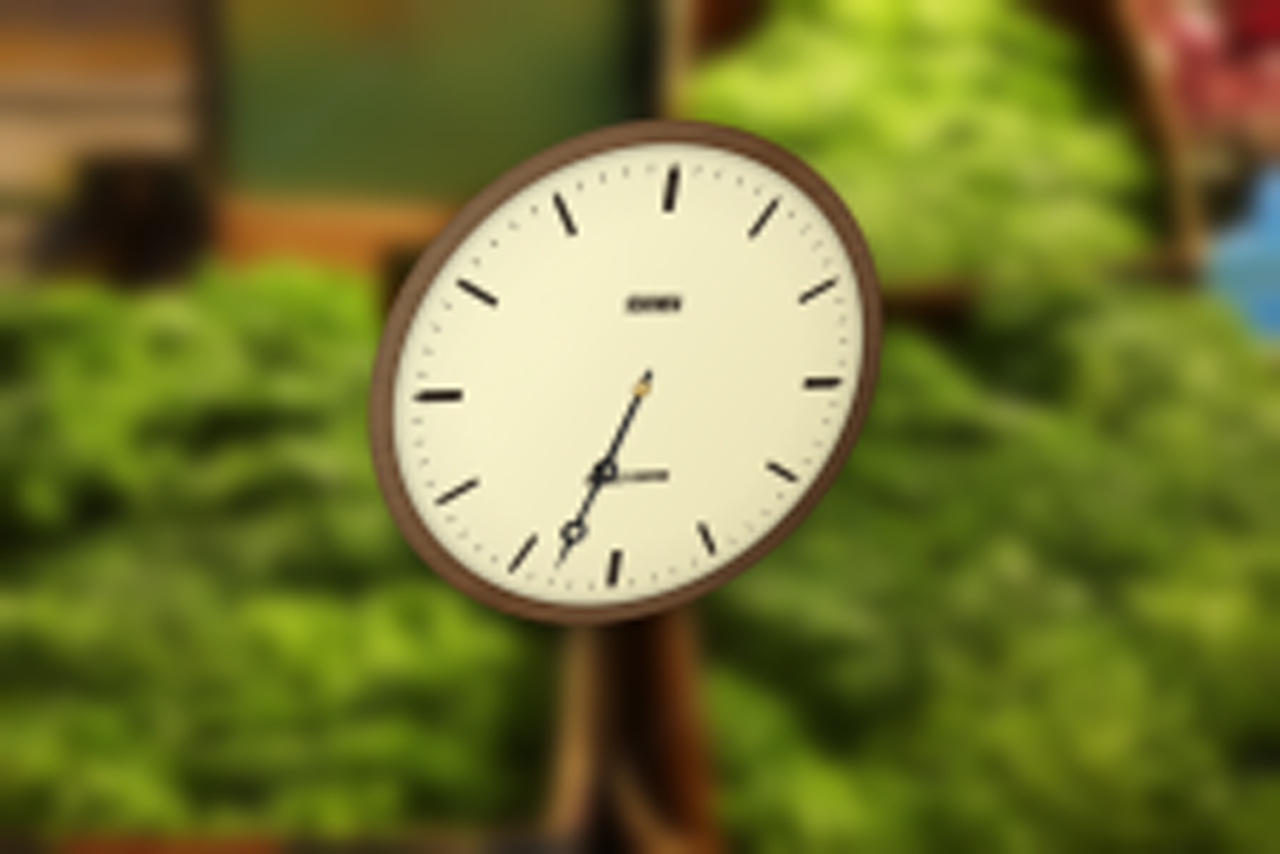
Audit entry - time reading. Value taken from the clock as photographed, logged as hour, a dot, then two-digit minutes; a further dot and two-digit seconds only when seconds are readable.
6.33
